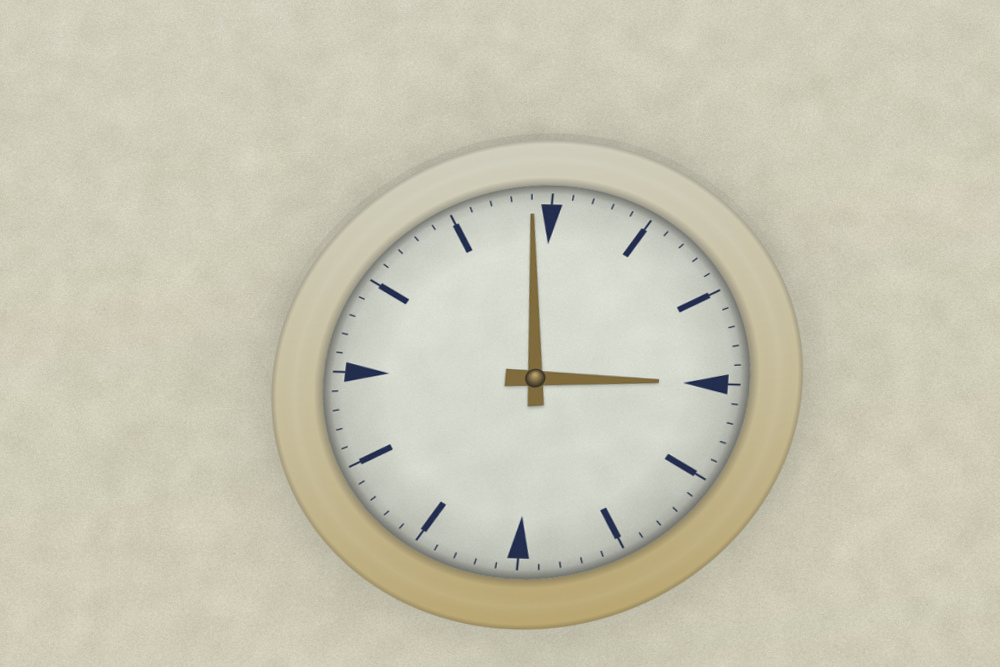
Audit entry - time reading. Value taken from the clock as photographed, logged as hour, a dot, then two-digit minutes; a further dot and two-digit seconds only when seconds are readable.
2.59
